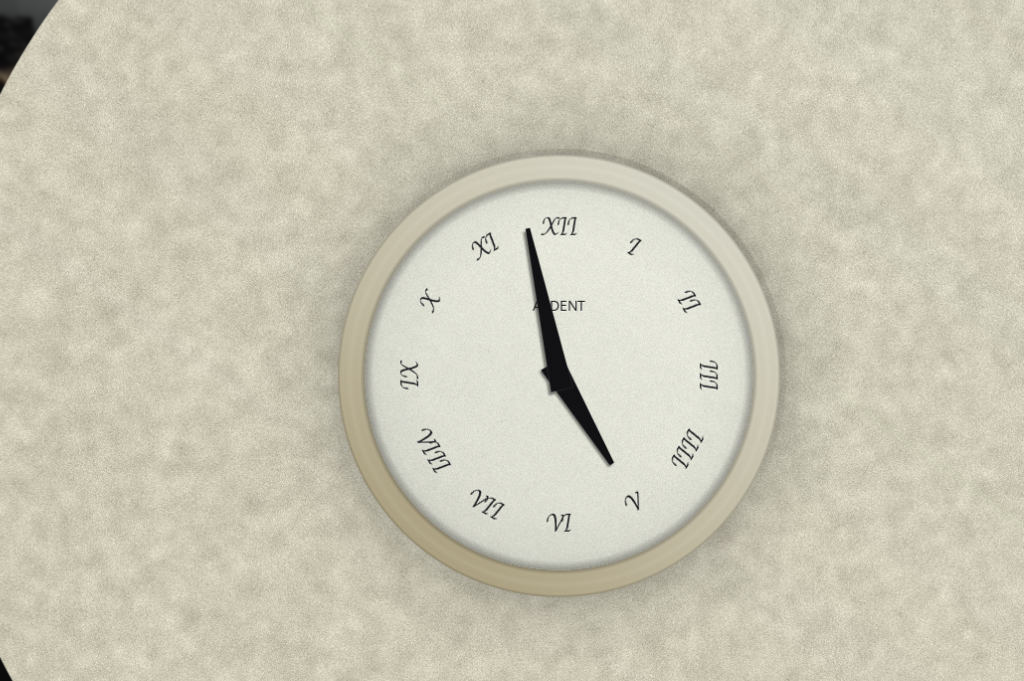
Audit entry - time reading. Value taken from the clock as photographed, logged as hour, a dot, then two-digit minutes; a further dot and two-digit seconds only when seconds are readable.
4.58
